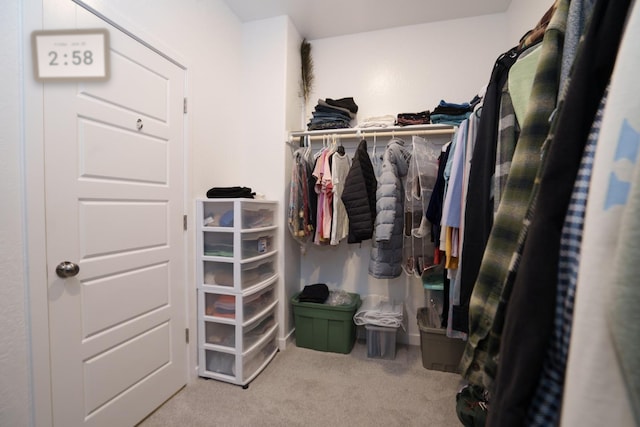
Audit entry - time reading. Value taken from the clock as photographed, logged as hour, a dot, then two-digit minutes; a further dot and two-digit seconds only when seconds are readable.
2.58
